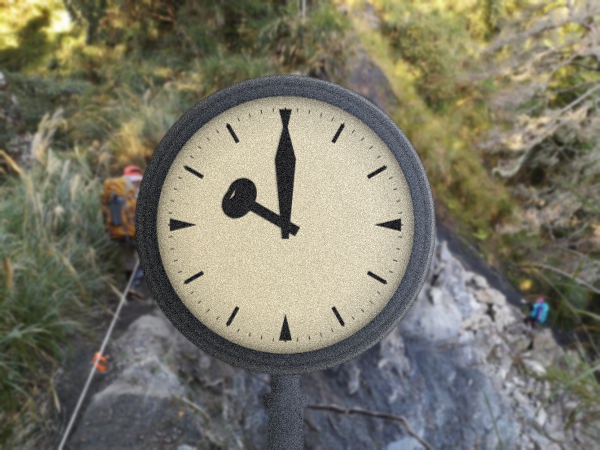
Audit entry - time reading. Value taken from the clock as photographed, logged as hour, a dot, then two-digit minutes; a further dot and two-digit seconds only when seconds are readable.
10.00
